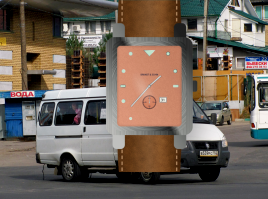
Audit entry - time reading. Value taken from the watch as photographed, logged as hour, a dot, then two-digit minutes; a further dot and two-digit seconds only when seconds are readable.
1.37
